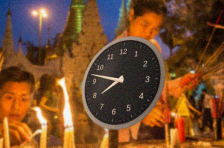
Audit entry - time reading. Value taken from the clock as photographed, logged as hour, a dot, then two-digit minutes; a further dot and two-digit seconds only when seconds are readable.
7.47
